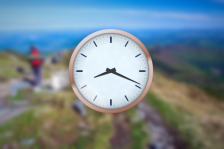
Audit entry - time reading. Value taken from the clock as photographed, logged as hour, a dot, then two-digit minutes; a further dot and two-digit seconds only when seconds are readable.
8.19
